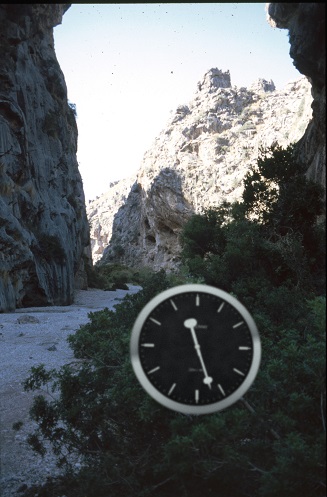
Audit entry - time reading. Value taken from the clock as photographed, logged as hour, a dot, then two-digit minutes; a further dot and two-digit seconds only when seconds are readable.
11.27
